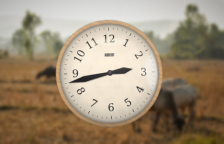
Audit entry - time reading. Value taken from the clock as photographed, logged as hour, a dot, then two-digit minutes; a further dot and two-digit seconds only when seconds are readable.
2.43
